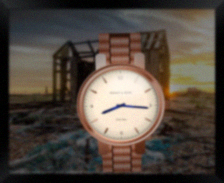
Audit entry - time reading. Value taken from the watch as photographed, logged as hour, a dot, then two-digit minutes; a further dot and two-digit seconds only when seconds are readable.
8.16
